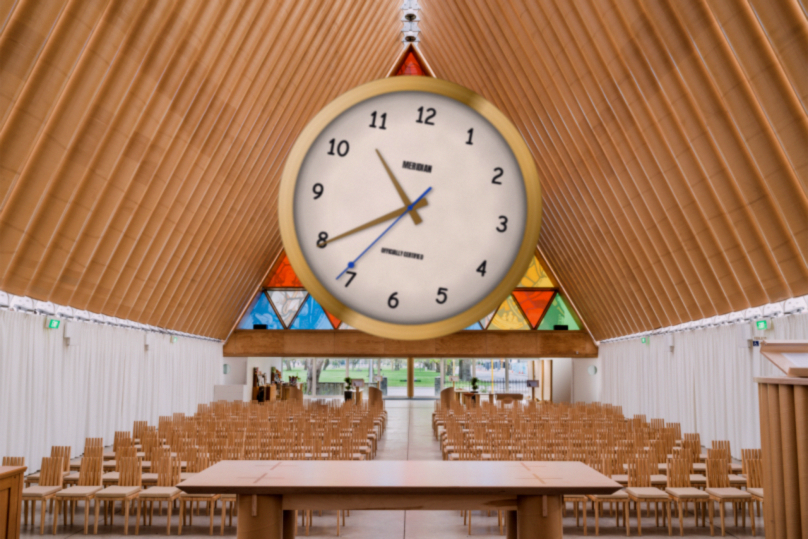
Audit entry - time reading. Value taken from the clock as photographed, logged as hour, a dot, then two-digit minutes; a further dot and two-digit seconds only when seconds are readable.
10.39.36
